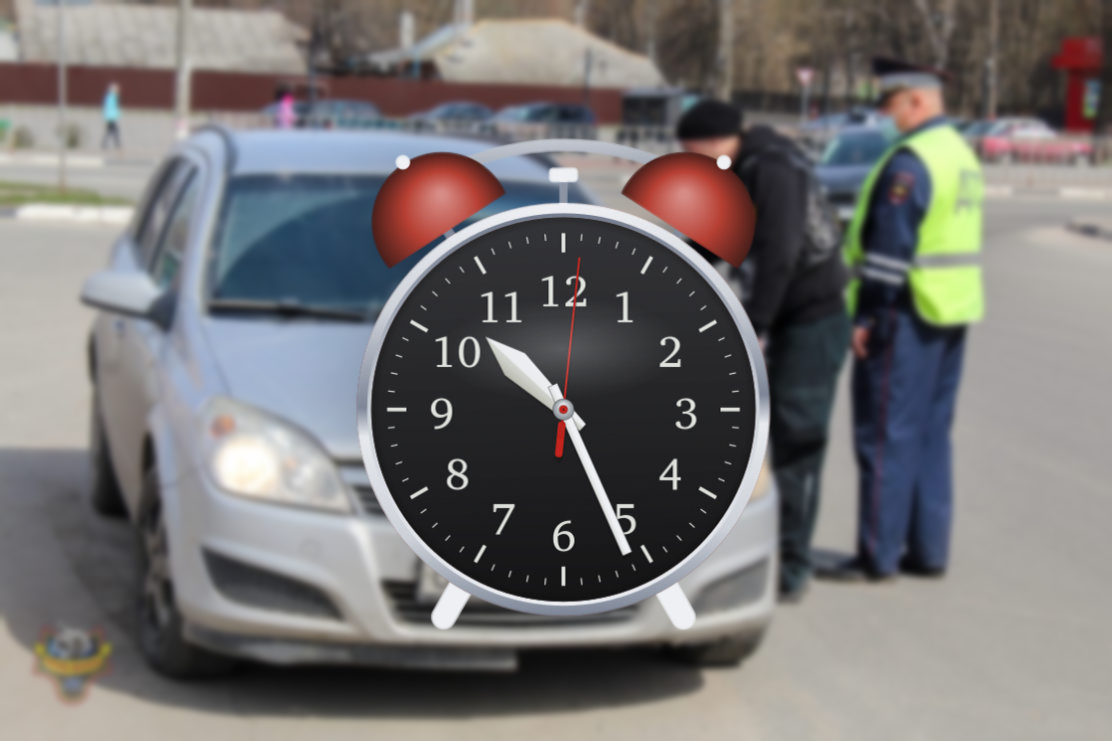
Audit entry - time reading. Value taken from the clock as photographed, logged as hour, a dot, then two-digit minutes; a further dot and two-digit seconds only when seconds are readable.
10.26.01
